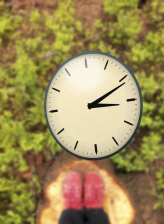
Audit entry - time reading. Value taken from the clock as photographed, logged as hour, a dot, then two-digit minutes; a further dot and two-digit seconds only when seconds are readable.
3.11
